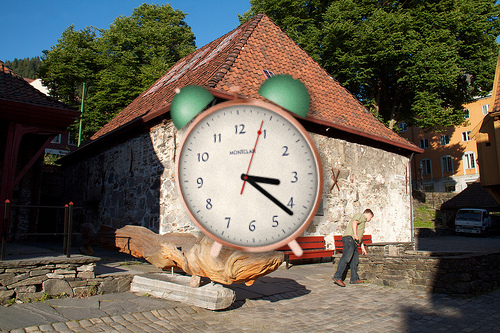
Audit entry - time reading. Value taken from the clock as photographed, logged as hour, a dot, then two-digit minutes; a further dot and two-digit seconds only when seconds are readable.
3.22.04
